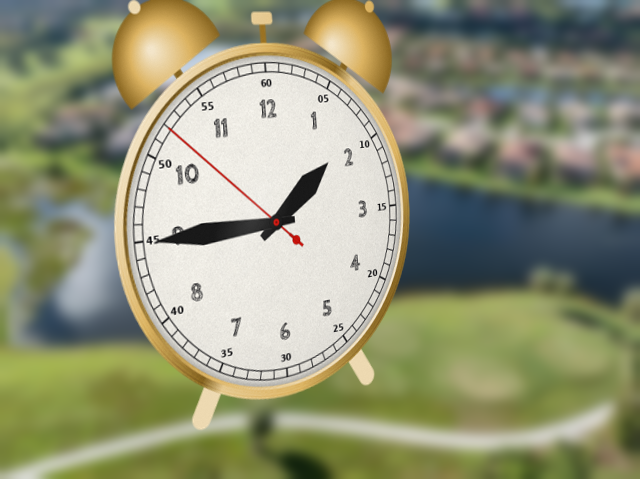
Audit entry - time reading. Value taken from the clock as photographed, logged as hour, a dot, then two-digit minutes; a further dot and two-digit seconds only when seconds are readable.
1.44.52
